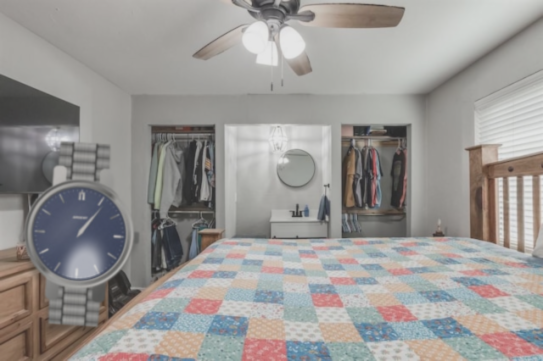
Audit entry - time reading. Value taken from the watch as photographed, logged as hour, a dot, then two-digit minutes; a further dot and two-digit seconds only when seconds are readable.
1.06
